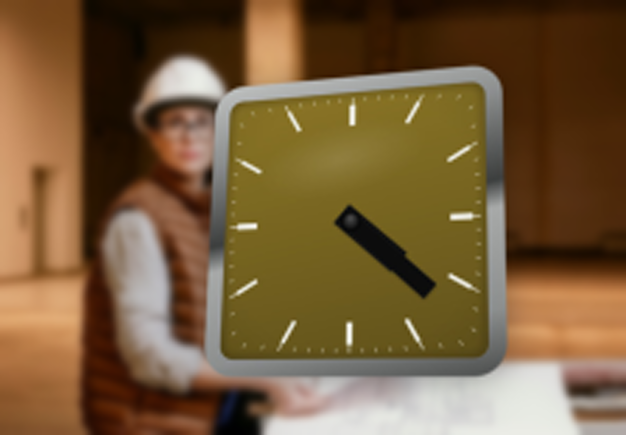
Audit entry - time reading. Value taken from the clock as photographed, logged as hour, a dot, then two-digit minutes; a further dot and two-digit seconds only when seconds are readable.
4.22
